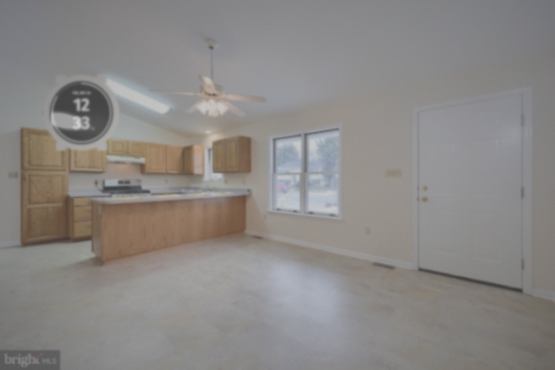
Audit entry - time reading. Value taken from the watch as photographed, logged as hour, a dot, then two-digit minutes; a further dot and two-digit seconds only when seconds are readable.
12.33
